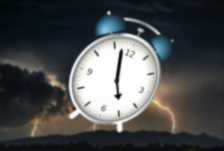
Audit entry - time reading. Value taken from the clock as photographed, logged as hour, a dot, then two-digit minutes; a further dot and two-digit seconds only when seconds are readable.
4.57
